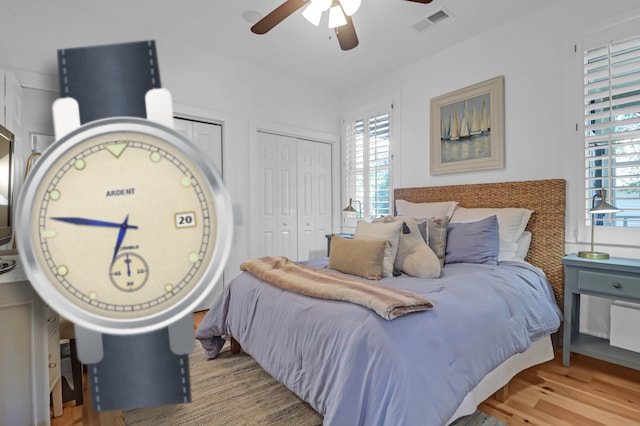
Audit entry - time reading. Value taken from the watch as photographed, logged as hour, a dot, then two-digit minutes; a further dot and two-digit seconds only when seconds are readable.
6.47
